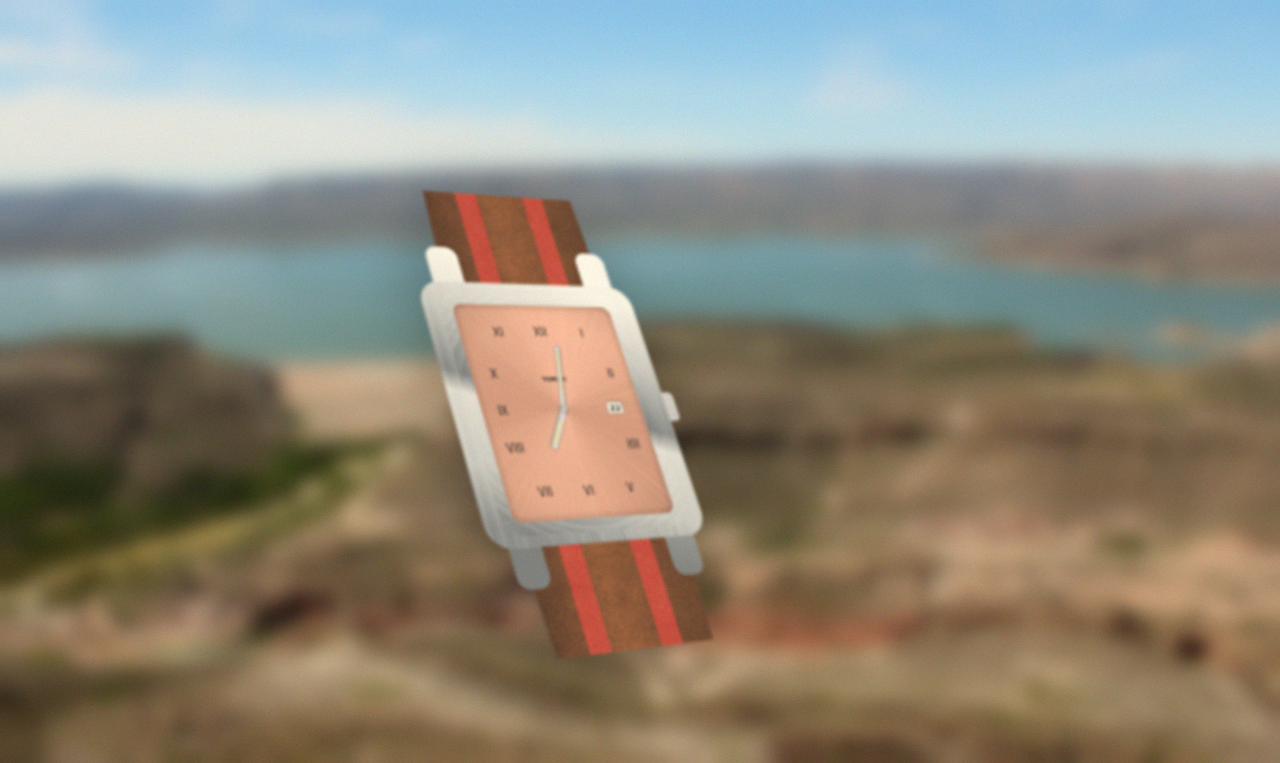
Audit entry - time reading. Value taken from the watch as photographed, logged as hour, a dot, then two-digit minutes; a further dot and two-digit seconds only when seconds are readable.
7.02
